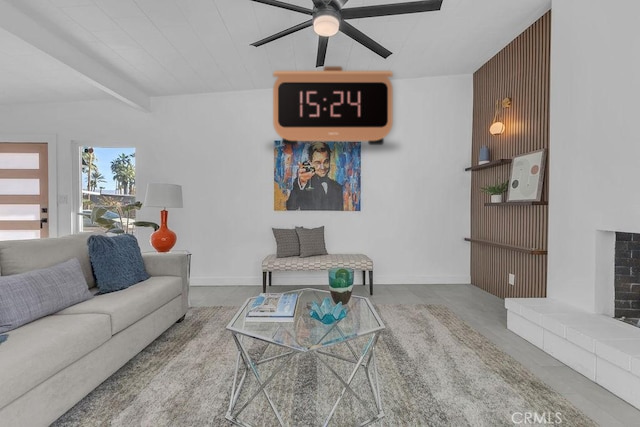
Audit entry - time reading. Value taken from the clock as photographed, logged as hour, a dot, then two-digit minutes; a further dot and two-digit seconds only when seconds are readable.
15.24
